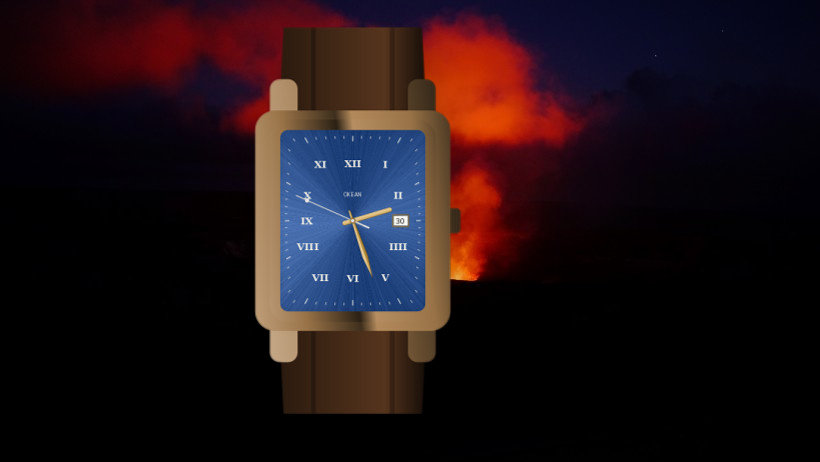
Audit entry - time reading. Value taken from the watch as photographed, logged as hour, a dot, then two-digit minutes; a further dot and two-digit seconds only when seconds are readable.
2.26.49
